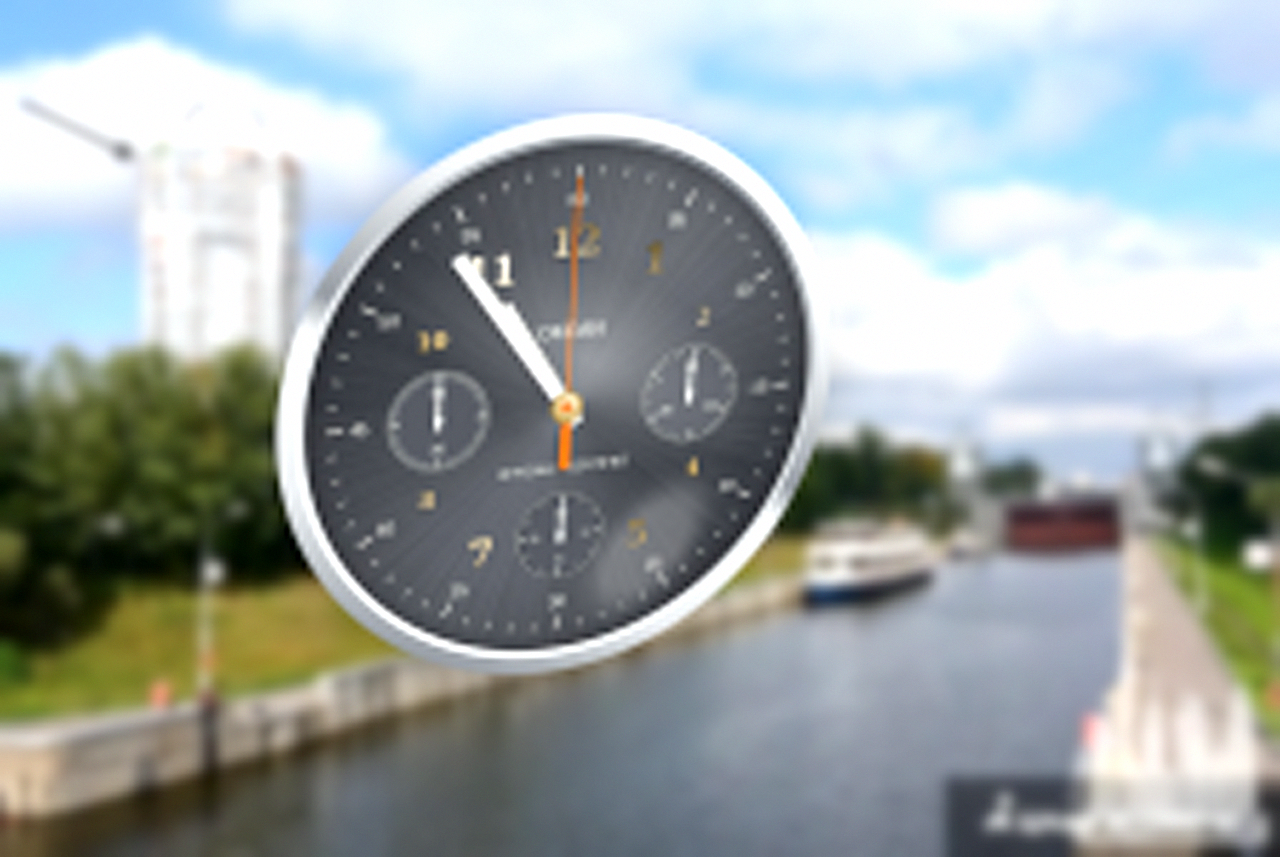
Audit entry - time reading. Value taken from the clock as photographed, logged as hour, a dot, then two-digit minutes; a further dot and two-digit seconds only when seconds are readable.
10.54
